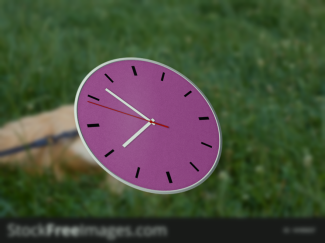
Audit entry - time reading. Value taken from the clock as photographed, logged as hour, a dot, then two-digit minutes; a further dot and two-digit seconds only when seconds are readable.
7.52.49
